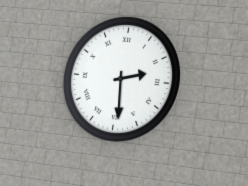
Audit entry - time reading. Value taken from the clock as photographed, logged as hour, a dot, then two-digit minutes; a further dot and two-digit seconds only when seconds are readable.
2.29
